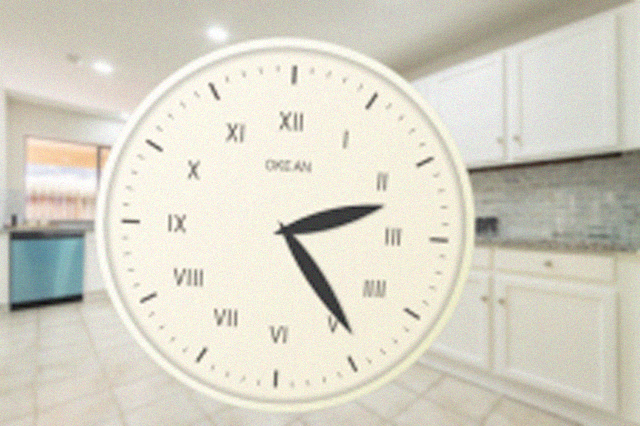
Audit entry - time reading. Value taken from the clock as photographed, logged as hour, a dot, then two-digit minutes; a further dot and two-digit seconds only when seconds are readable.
2.24
